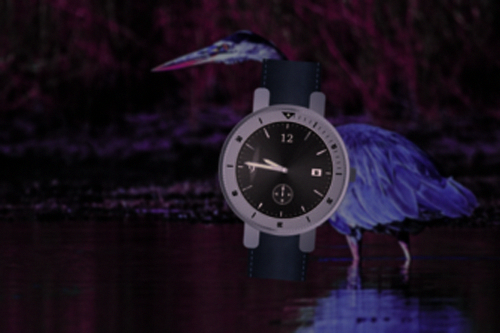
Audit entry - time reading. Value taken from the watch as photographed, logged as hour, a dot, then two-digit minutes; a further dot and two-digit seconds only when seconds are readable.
9.46
